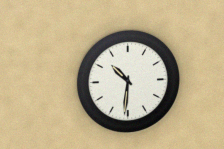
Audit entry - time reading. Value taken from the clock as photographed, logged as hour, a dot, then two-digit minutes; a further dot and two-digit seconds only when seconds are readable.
10.31
